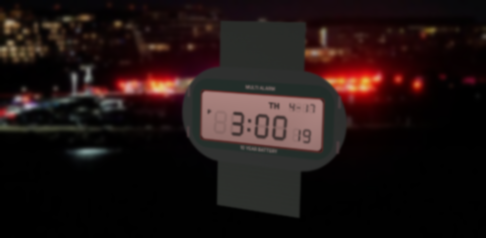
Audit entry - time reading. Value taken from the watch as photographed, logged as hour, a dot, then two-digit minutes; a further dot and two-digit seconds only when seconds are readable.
3.00.19
